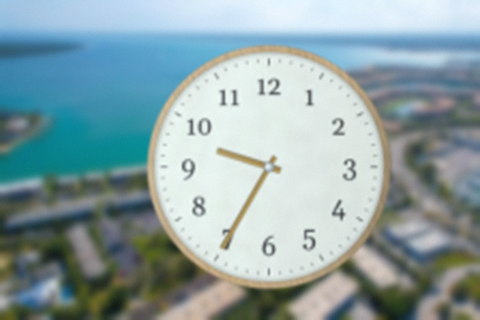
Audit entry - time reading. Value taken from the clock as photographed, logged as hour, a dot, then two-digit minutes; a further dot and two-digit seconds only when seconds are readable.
9.35
